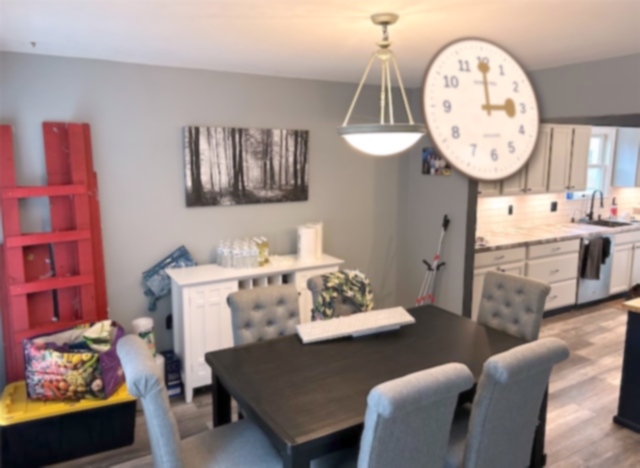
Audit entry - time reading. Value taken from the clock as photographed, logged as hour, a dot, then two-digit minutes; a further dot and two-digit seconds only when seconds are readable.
3.00
